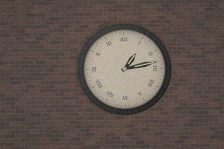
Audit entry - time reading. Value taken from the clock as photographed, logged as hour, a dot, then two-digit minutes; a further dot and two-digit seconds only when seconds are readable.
1.13
